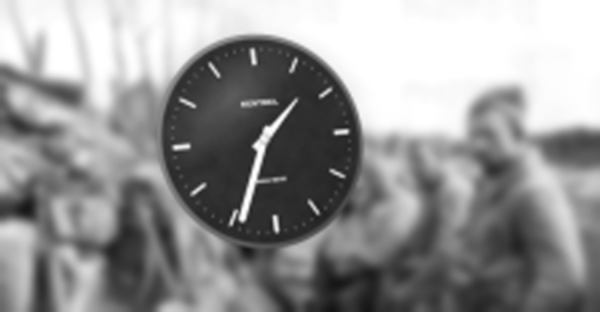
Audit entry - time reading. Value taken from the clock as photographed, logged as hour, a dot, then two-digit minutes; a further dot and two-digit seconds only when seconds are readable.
1.34
